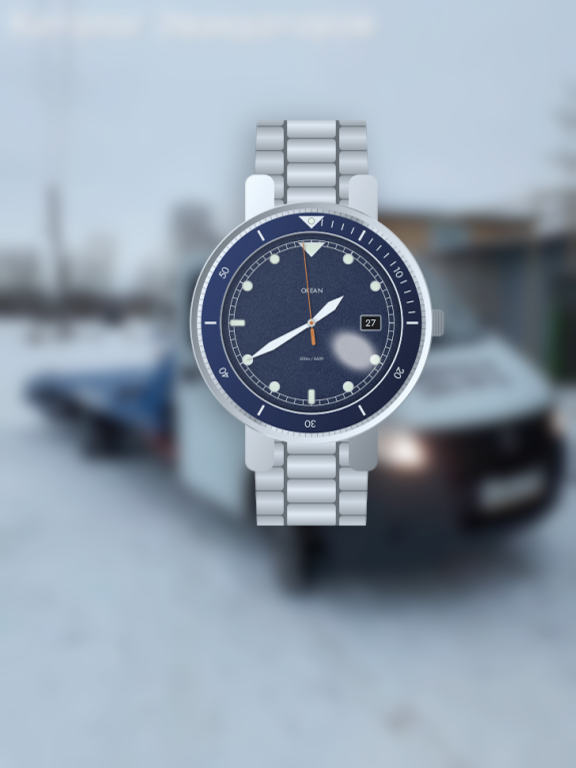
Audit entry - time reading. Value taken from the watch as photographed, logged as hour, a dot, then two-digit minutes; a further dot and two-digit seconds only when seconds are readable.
1.39.59
